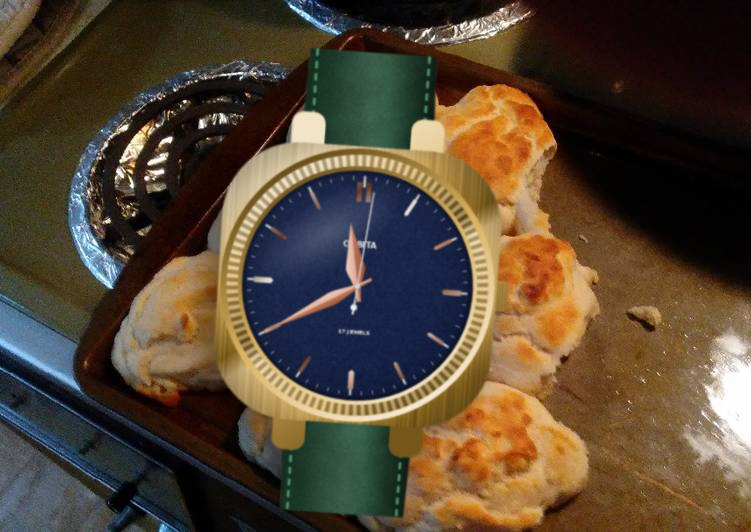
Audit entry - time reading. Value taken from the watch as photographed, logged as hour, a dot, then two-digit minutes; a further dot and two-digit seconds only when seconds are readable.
11.40.01
